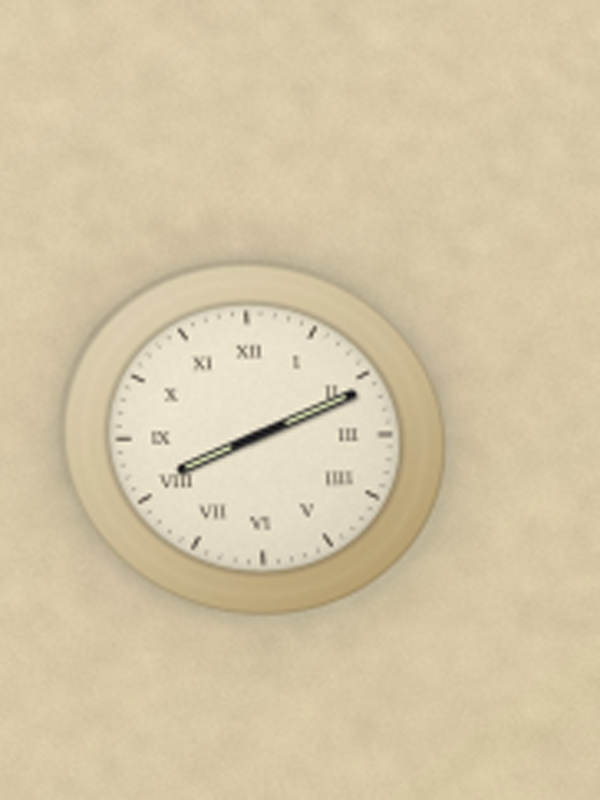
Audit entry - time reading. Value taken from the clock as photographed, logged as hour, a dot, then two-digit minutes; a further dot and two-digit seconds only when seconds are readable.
8.11
